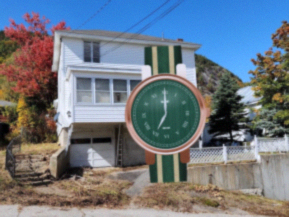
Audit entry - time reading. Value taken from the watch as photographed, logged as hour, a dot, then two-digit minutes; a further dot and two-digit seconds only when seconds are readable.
7.00
